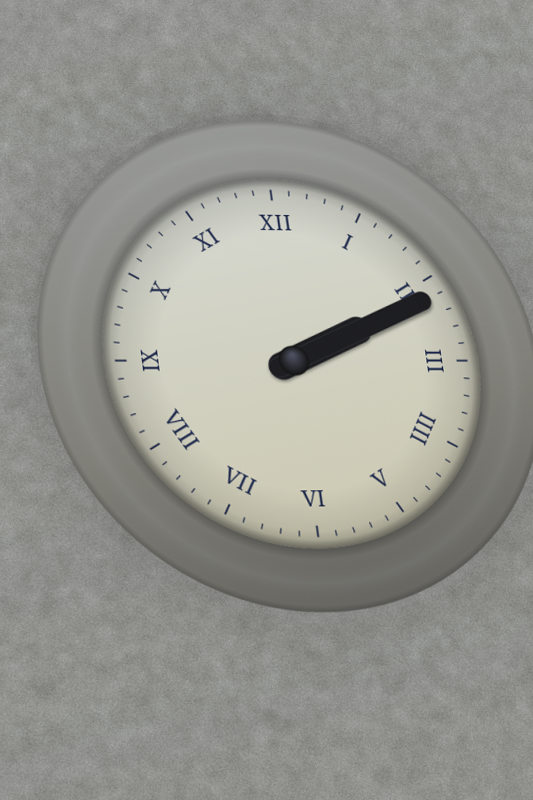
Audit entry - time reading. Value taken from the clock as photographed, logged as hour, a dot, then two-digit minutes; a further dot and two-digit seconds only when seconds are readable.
2.11
